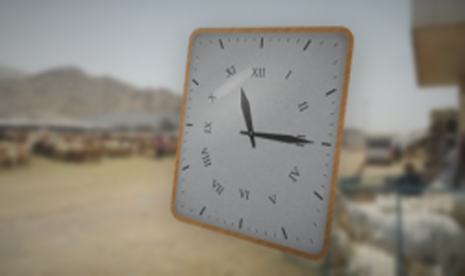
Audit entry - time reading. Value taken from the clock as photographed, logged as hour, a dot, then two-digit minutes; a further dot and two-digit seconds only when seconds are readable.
11.15
